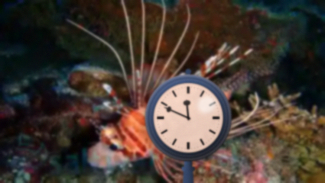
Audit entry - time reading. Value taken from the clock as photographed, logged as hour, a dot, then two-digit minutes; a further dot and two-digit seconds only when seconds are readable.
11.49
